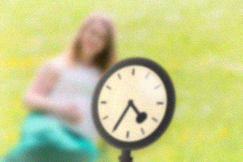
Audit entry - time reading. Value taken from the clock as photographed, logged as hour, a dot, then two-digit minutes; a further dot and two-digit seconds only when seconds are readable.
4.35
